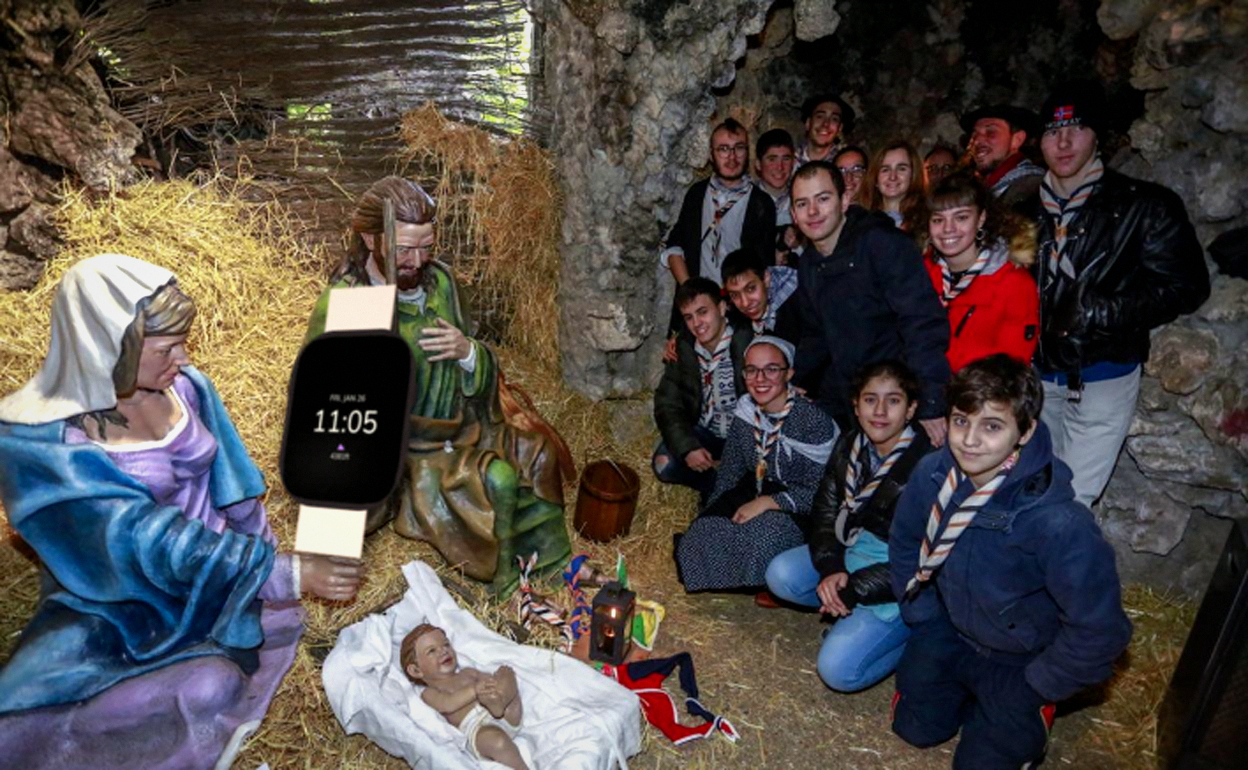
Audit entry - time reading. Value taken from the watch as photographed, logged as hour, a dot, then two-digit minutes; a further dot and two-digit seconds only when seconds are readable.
11.05
